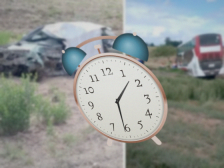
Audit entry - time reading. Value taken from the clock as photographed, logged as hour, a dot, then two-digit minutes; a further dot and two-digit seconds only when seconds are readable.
1.31
